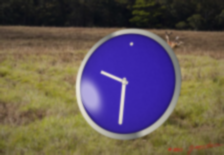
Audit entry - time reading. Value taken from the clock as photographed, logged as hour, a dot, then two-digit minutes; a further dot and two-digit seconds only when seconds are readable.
9.29
